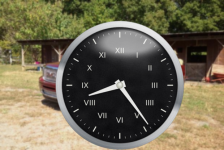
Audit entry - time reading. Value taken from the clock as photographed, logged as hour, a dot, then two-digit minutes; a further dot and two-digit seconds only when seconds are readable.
8.24
